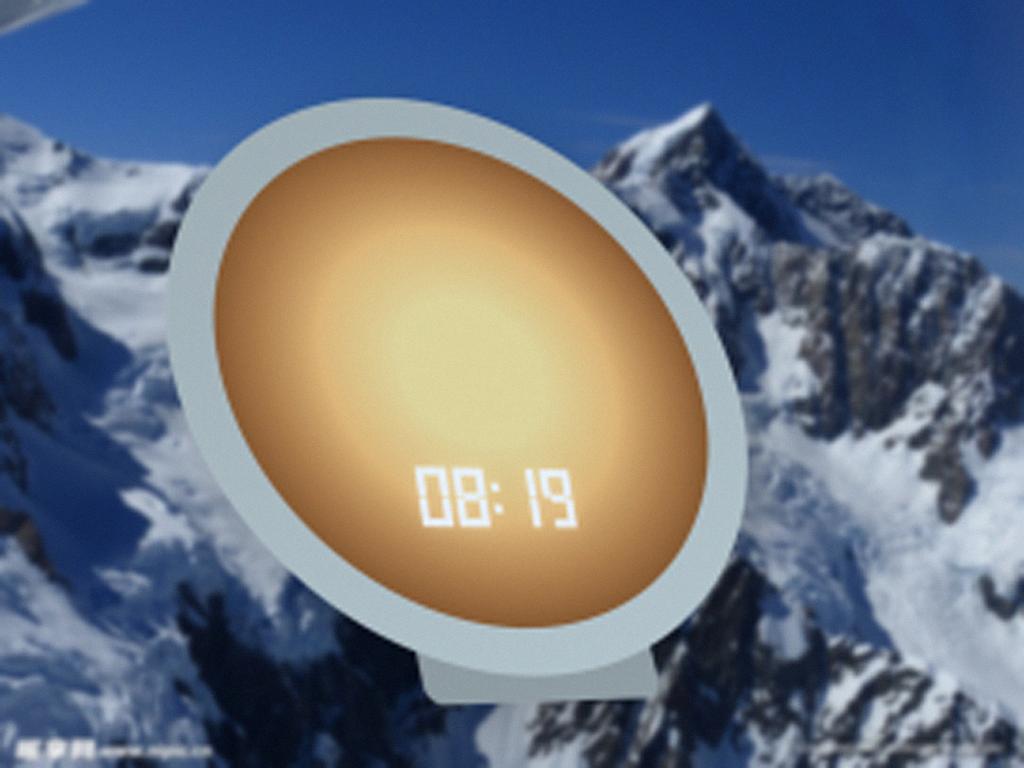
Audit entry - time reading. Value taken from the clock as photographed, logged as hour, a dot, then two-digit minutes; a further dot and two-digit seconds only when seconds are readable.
8.19
